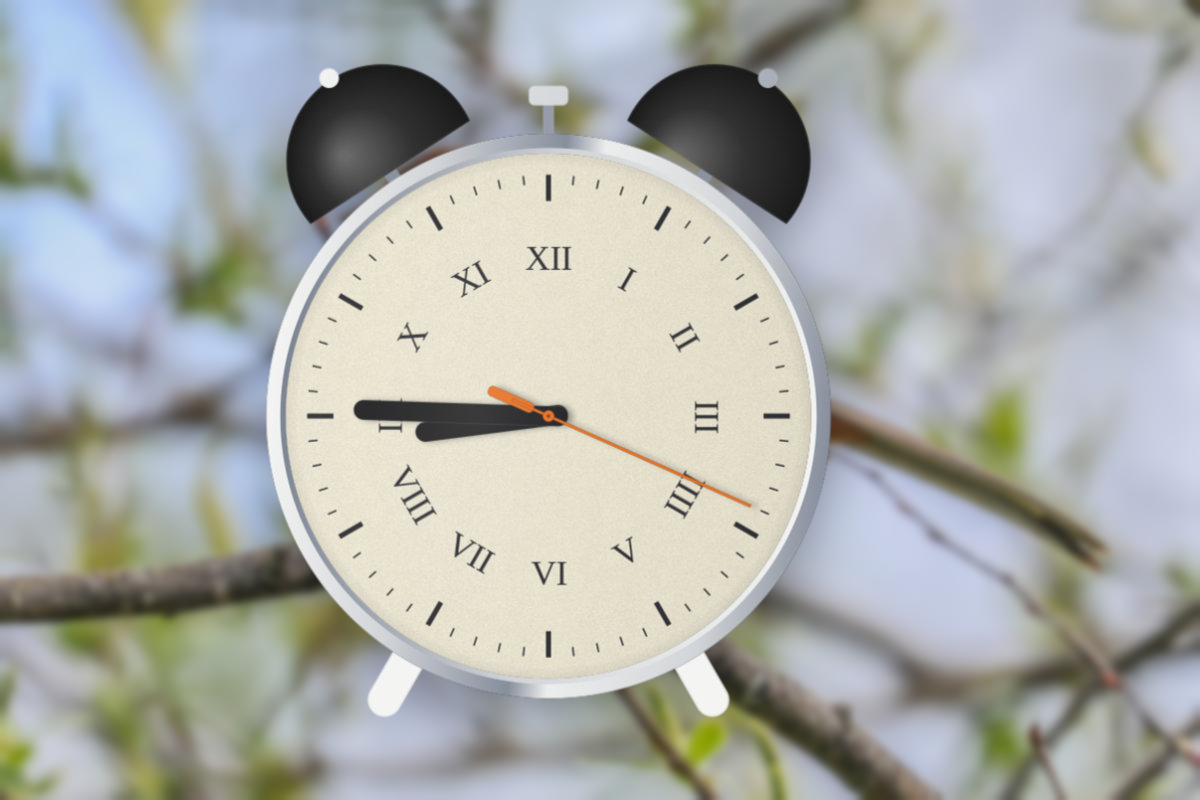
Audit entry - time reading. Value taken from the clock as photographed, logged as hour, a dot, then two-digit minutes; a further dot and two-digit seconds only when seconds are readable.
8.45.19
